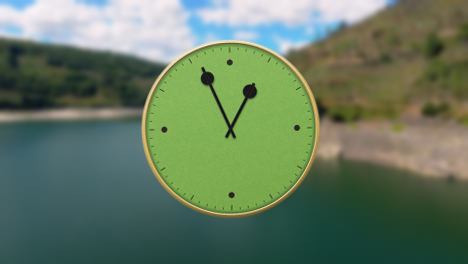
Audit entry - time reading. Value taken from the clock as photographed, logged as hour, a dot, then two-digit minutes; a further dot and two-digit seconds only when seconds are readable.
12.56
